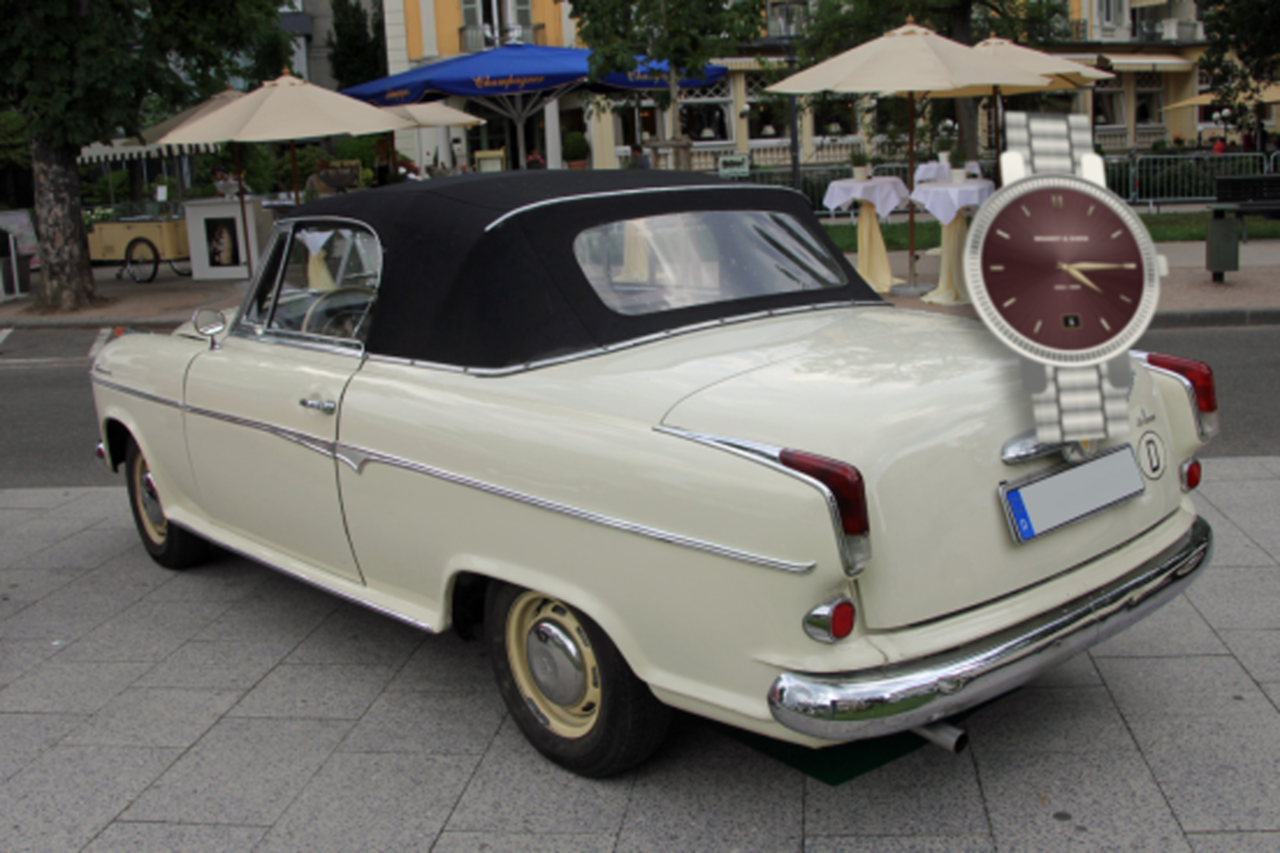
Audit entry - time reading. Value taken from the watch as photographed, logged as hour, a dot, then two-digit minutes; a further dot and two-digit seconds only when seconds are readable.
4.15
